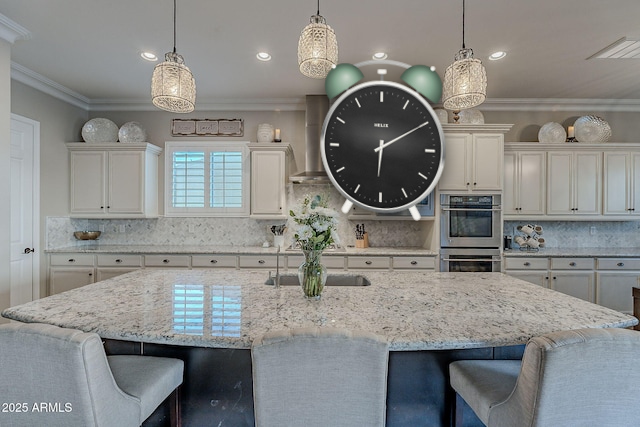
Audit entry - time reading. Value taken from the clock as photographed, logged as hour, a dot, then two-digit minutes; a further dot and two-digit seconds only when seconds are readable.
6.10
